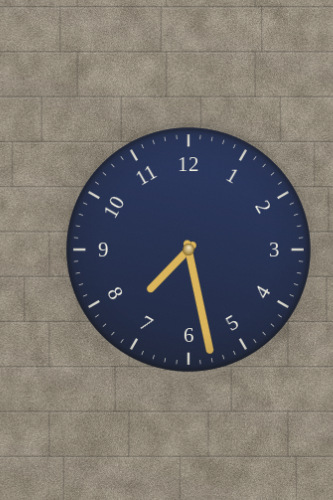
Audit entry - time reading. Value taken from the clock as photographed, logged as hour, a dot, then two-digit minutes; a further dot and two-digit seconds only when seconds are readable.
7.28
